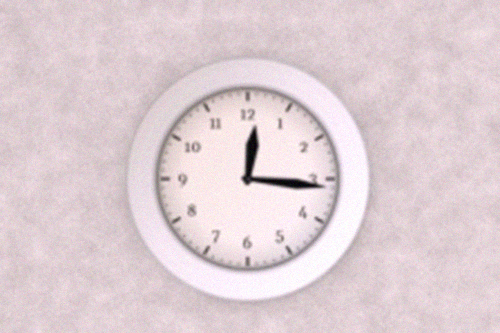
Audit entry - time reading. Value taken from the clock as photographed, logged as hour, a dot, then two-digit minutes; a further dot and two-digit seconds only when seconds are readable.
12.16
